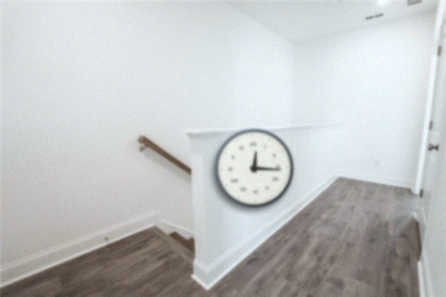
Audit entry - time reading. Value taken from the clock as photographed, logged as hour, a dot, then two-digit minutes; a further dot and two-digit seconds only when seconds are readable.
12.16
